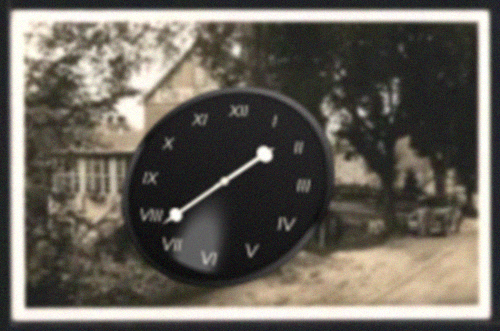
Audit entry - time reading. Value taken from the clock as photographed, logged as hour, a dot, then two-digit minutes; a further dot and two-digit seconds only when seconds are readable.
1.38
